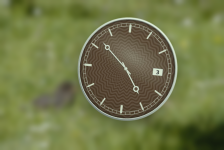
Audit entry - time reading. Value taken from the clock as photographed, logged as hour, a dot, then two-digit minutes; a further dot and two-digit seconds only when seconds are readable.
4.52
